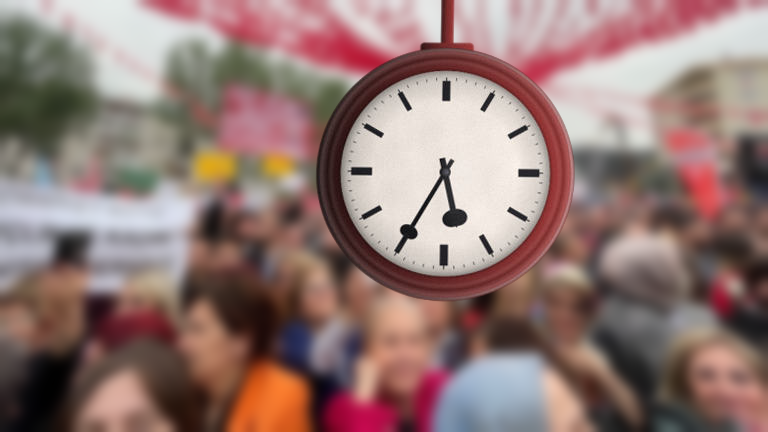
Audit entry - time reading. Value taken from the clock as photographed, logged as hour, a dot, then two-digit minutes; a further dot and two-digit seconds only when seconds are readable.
5.35
